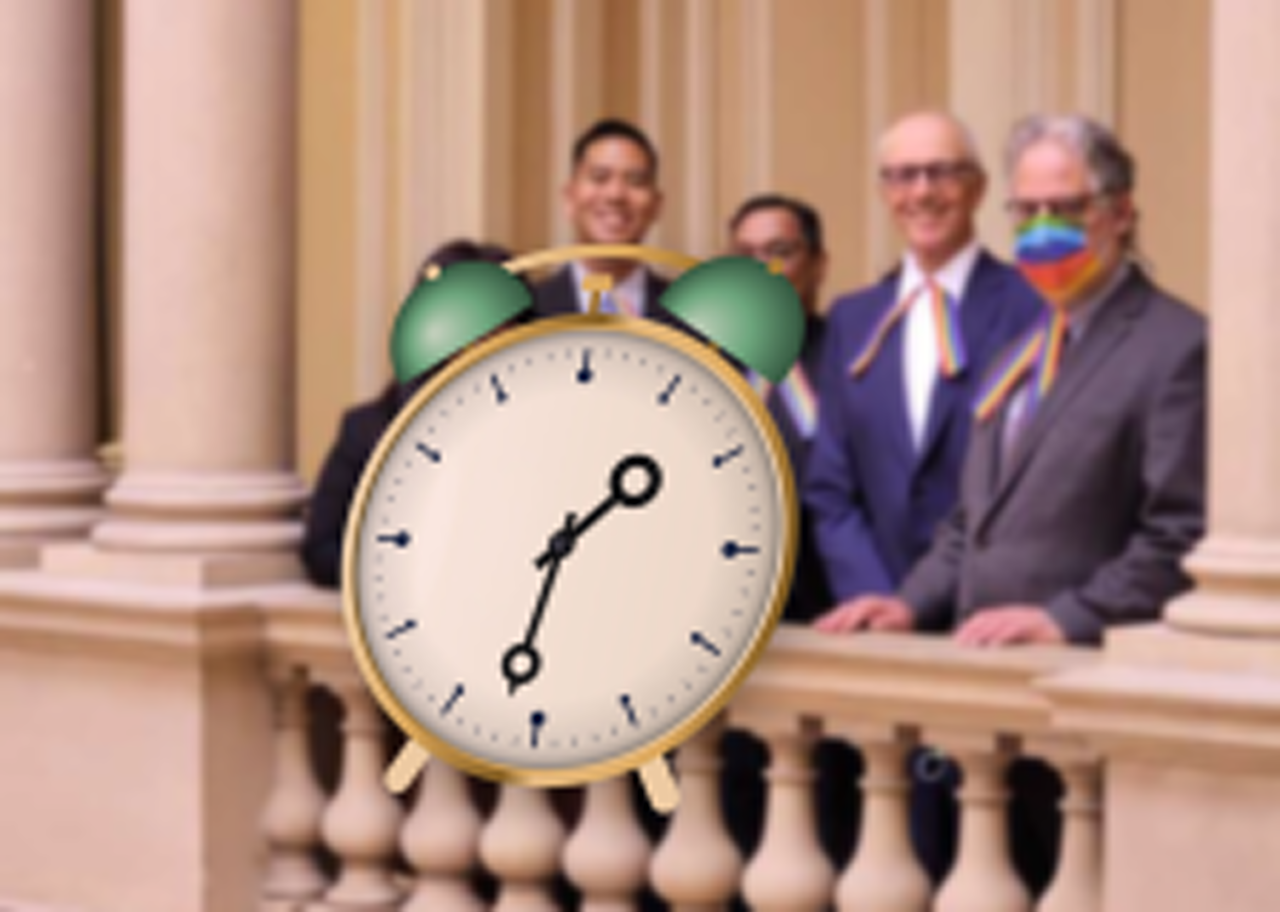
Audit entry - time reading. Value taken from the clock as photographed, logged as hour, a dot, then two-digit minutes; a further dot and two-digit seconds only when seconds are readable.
1.32
